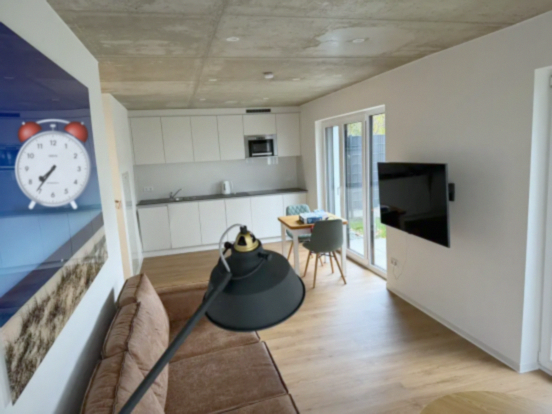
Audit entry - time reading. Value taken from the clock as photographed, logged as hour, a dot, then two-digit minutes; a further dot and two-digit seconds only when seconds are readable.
7.36
